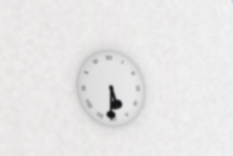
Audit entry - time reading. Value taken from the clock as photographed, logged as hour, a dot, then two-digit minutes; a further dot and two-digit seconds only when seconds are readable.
5.31
